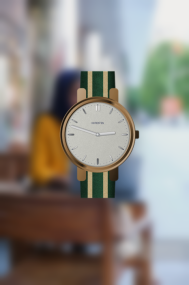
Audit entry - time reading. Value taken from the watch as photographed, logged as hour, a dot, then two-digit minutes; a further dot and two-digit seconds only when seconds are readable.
2.48
